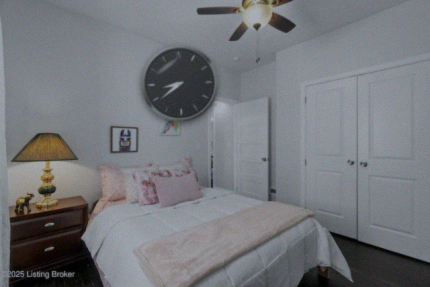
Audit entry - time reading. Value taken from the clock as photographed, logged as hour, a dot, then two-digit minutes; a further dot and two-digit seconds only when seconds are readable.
8.39
